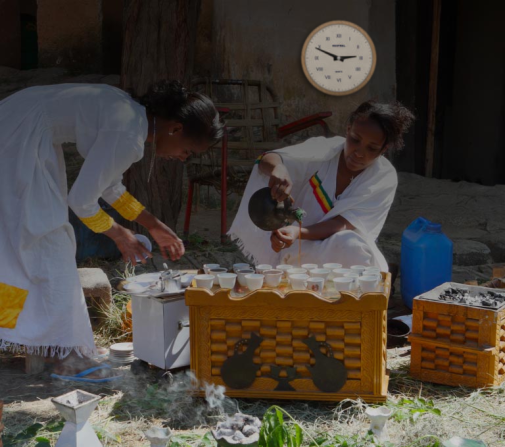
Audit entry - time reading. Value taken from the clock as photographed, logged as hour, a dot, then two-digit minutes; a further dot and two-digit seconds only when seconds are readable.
2.49
